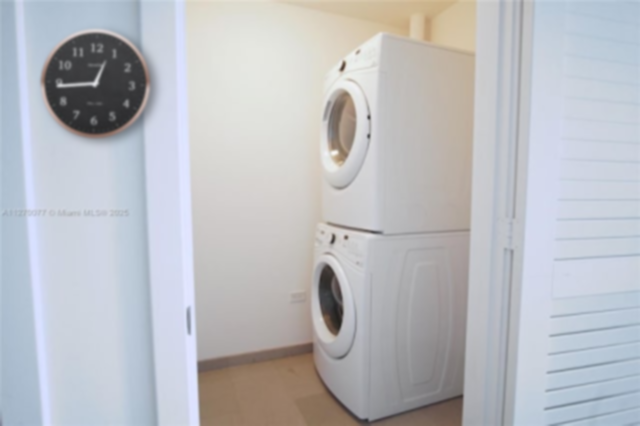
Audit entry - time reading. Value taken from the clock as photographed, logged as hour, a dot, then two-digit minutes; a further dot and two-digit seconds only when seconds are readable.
12.44
